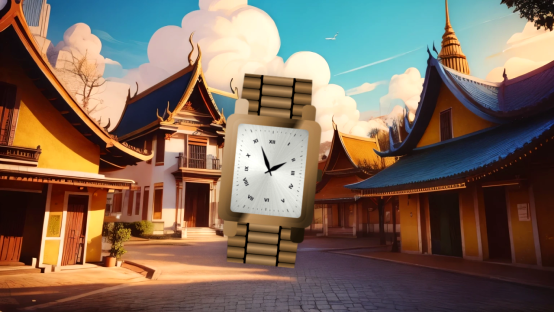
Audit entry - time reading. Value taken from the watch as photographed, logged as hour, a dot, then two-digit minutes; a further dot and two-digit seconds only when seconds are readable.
1.56
